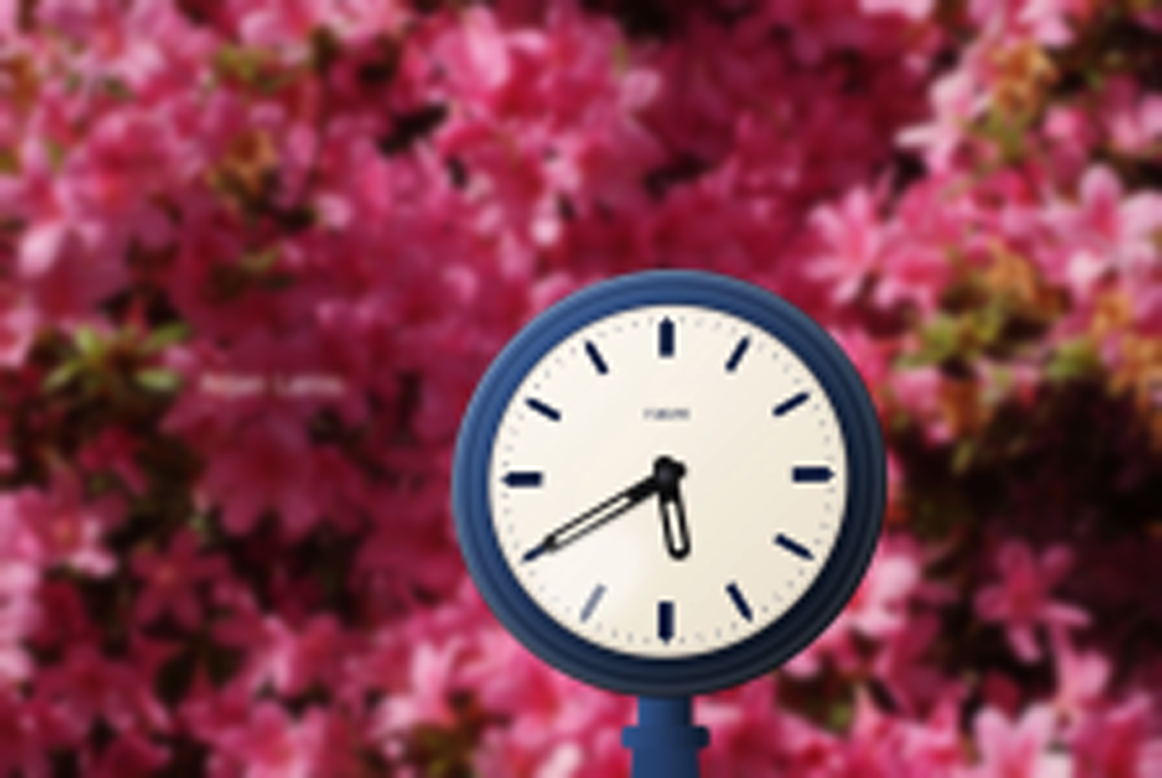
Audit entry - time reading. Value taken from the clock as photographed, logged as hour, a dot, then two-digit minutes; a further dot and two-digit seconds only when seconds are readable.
5.40
